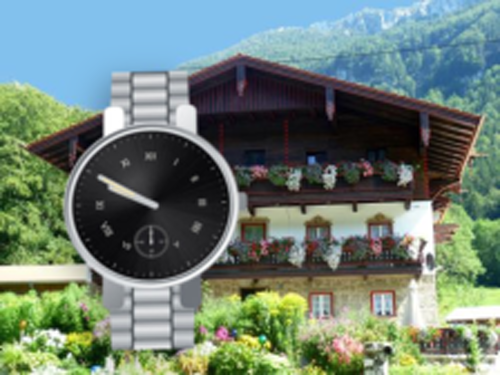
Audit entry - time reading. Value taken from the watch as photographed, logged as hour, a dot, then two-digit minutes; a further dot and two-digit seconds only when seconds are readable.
9.50
